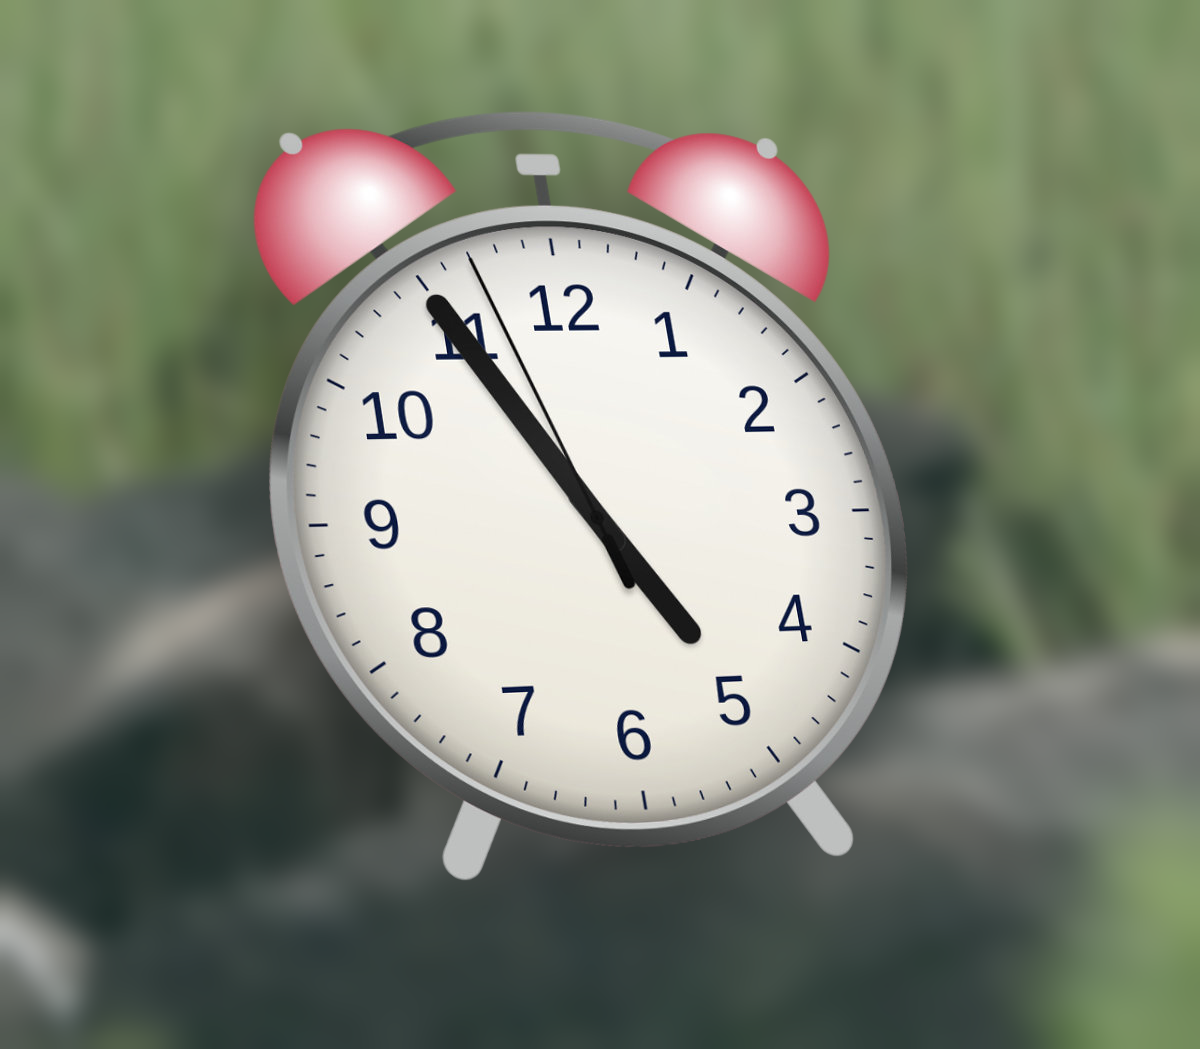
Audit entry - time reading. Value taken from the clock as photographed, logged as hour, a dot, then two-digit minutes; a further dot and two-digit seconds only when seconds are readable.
4.54.57
